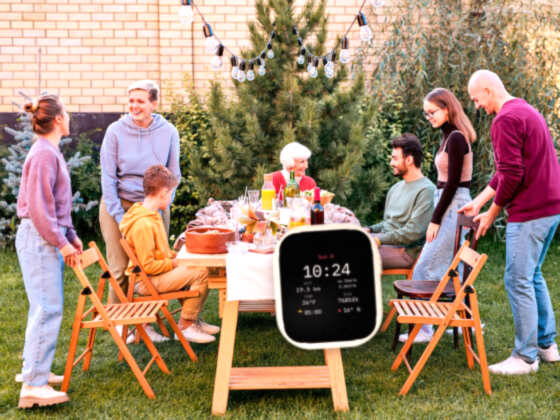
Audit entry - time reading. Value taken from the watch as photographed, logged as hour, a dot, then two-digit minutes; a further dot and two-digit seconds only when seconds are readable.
10.24
